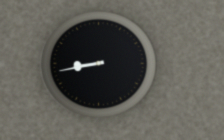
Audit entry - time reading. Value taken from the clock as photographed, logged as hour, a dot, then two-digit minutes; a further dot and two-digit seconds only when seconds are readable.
8.43
